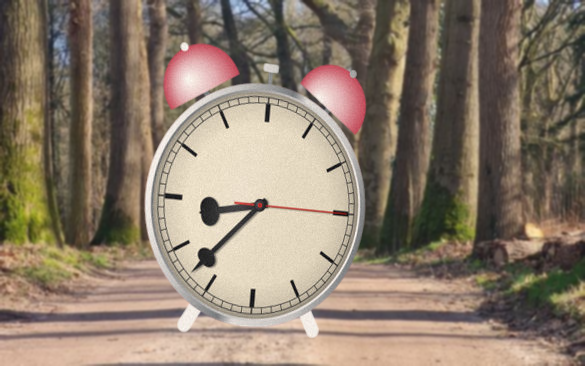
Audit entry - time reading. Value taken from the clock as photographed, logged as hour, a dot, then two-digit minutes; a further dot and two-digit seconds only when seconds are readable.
8.37.15
